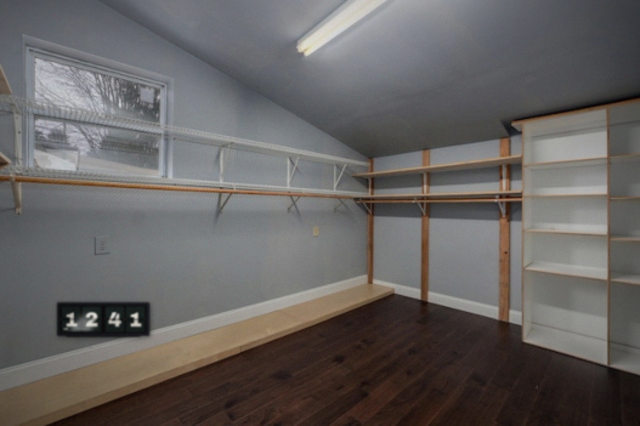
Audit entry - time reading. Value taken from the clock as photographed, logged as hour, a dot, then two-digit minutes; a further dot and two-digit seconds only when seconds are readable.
12.41
